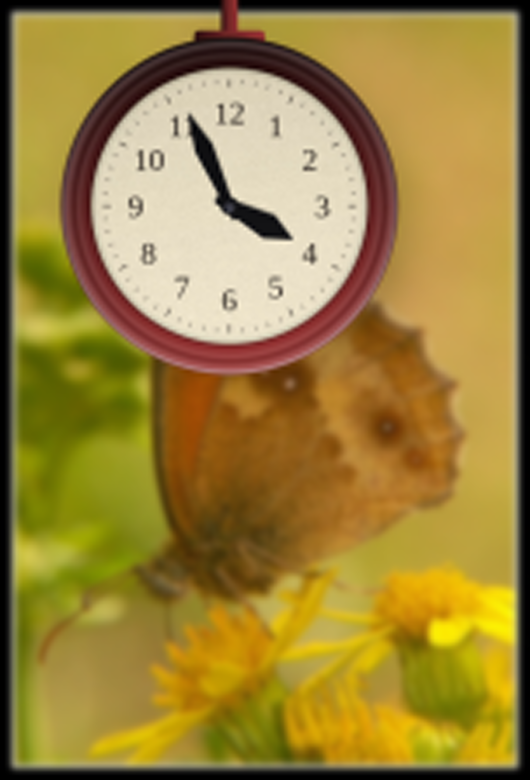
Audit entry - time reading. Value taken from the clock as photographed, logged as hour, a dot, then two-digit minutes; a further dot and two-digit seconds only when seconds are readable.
3.56
